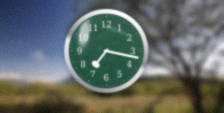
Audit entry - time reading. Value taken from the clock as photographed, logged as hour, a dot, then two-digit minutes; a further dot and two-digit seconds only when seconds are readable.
7.17
